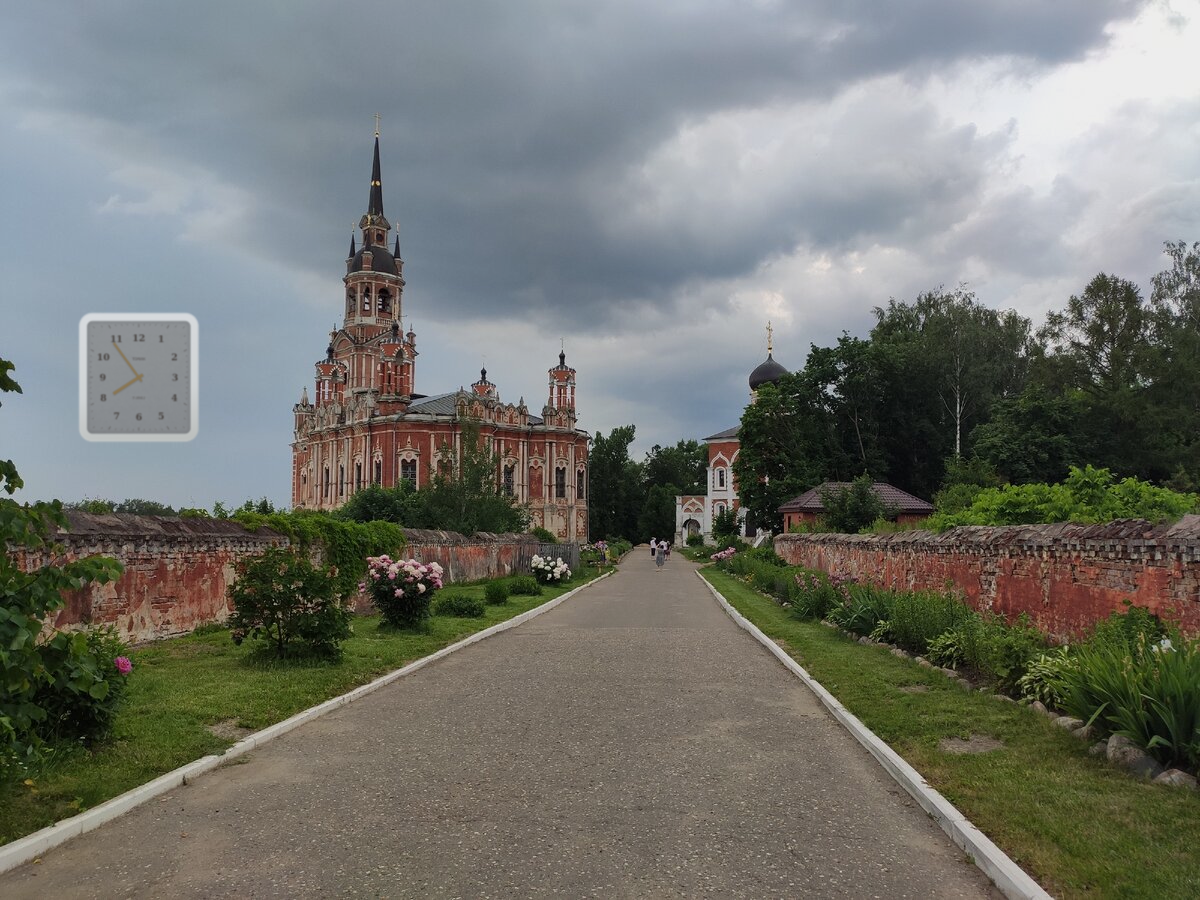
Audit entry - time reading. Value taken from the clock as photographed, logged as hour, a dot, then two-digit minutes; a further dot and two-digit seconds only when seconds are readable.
7.54
